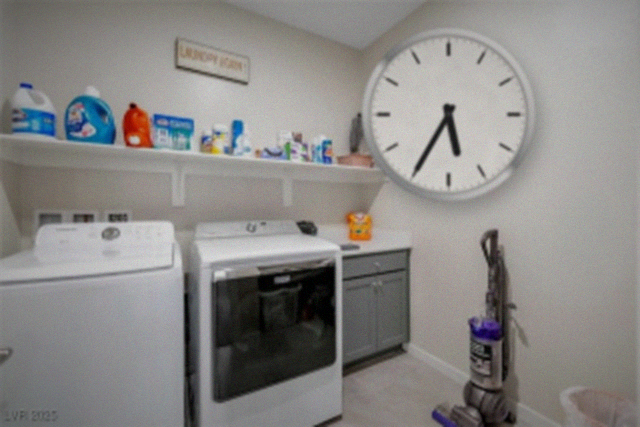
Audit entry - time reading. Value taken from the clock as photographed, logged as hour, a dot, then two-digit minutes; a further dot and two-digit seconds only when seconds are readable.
5.35
